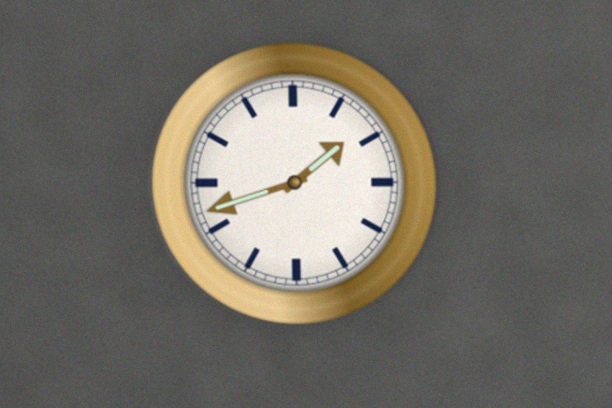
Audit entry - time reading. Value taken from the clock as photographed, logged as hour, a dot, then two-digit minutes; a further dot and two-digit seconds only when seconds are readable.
1.42
